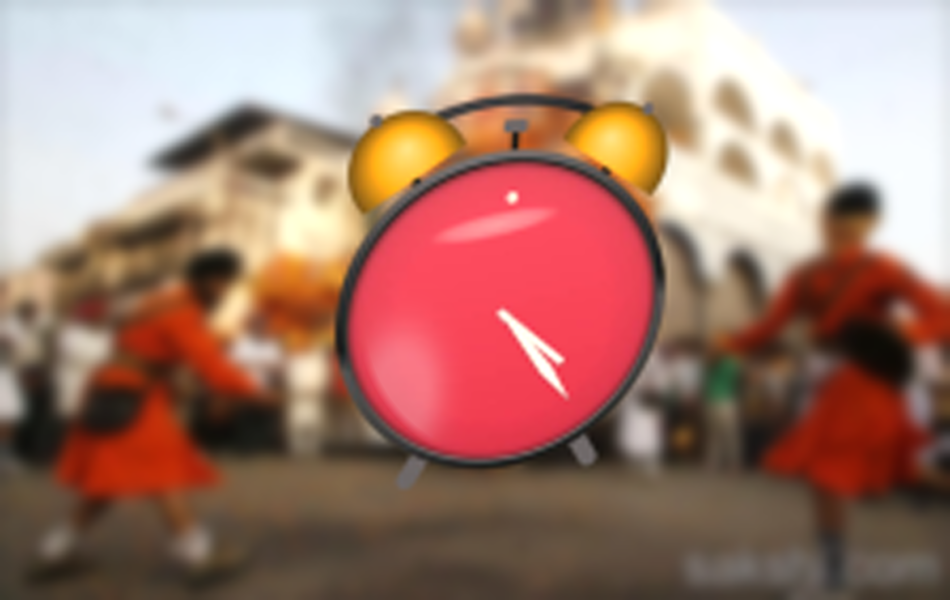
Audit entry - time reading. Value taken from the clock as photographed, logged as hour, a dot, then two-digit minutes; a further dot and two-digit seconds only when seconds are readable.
4.24
